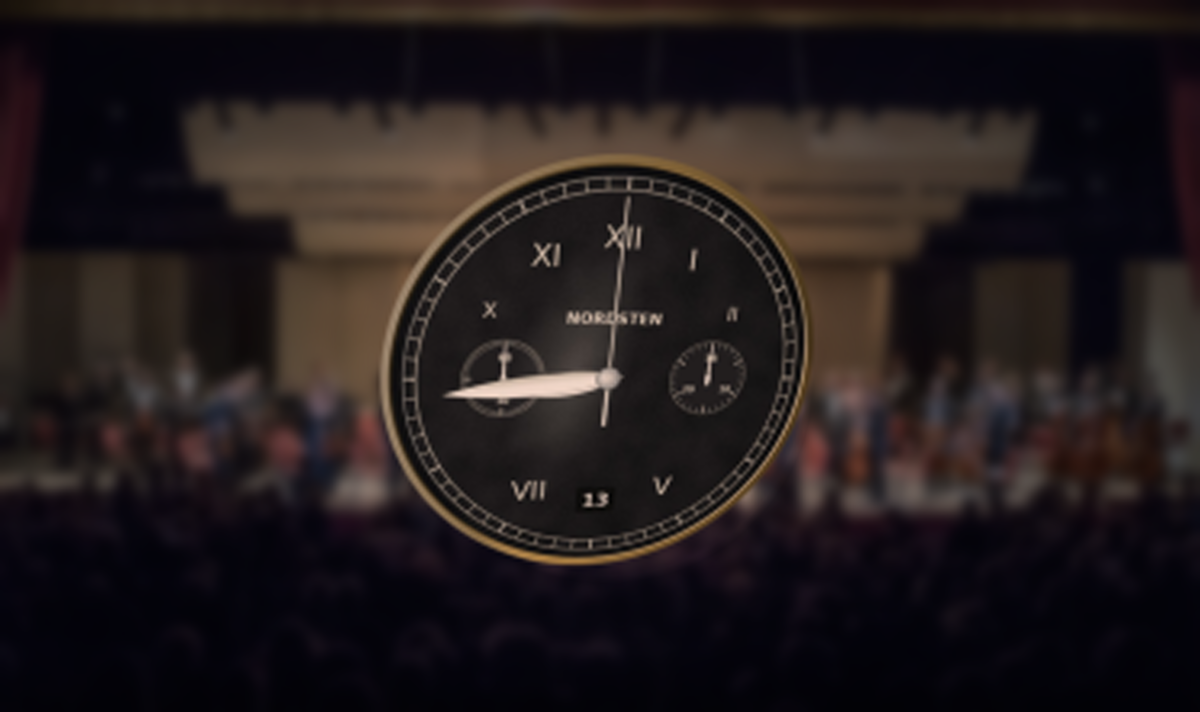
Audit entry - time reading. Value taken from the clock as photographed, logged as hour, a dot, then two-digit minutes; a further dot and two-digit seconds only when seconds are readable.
8.44
